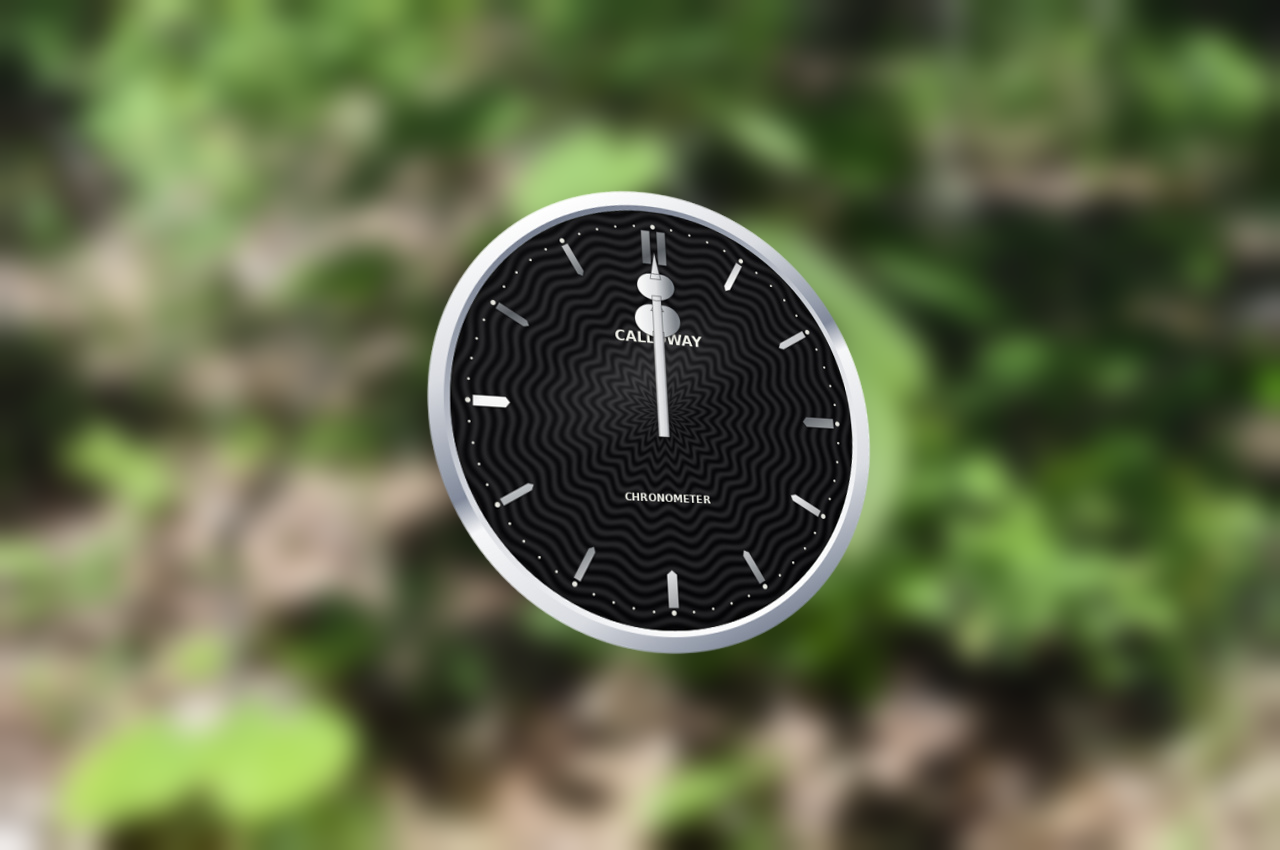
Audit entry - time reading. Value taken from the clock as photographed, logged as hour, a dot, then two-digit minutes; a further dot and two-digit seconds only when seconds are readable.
12.00
